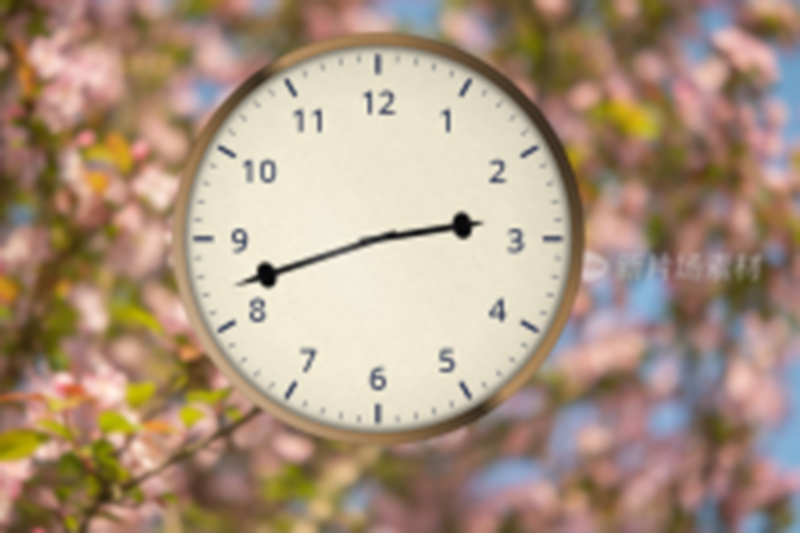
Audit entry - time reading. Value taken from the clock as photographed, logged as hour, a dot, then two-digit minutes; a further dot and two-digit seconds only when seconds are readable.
2.42
